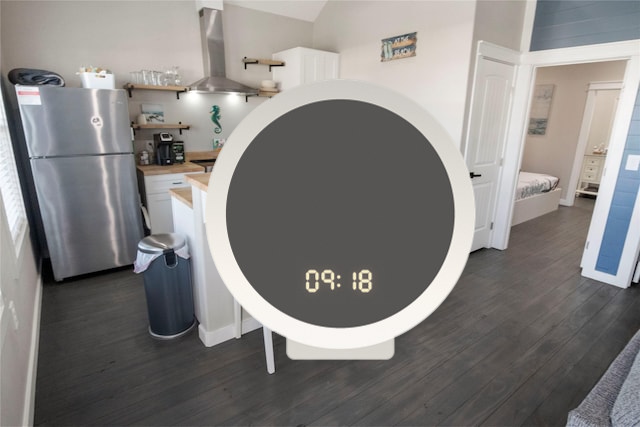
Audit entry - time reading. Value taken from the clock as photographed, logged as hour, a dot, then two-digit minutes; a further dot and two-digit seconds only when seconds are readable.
9.18
